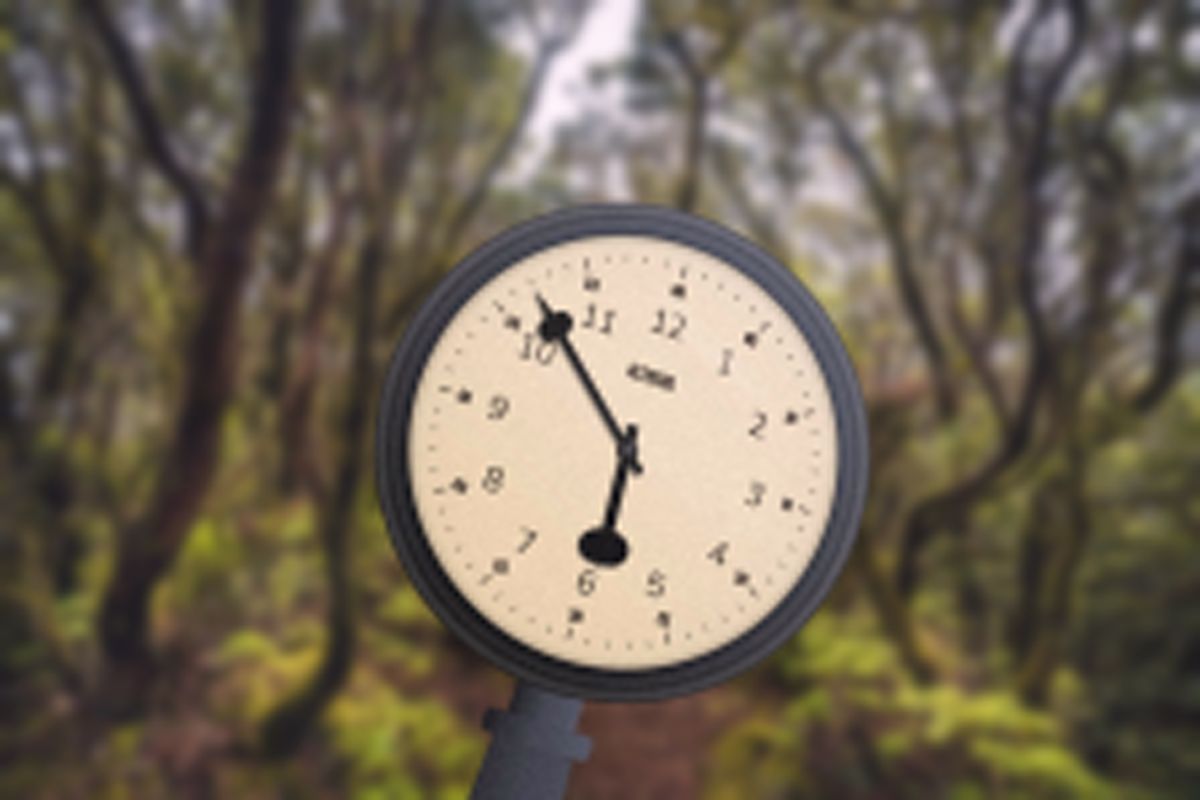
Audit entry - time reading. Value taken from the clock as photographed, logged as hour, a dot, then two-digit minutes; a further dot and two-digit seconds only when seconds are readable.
5.52
